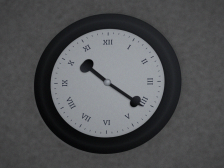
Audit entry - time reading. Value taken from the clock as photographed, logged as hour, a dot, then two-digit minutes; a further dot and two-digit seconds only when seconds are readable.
10.21
